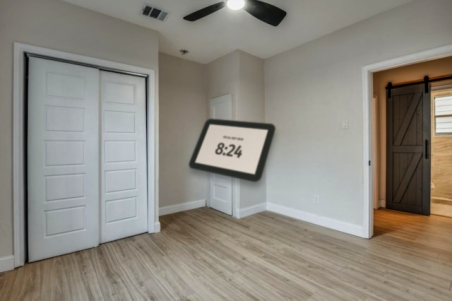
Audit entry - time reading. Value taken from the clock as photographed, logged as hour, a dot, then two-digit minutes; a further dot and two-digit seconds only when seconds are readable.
8.24
